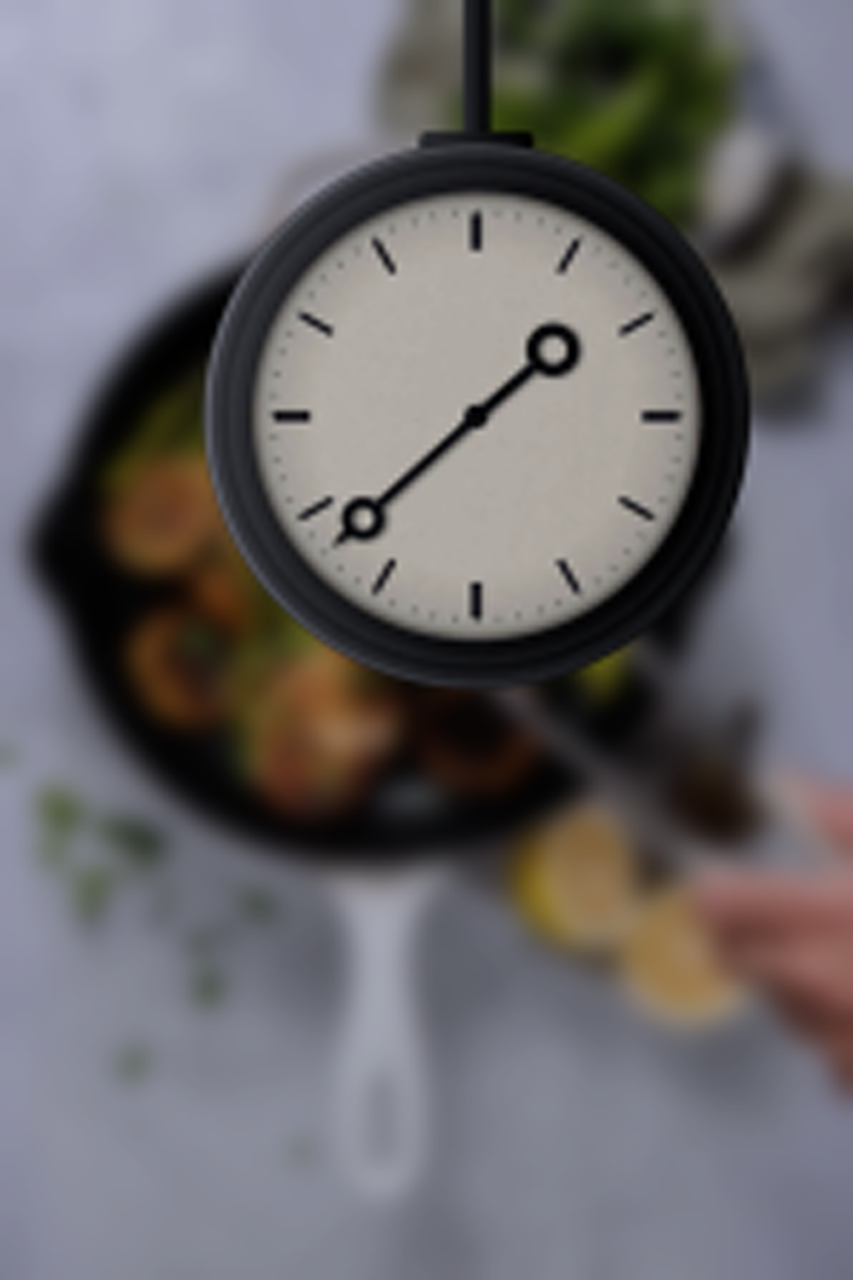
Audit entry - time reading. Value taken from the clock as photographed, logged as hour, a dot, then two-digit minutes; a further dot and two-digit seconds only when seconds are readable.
1.38
